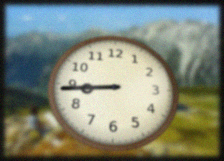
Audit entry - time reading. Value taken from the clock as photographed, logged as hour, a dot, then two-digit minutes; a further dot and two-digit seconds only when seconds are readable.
8.44
